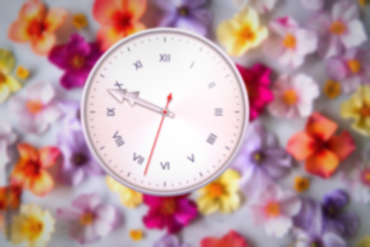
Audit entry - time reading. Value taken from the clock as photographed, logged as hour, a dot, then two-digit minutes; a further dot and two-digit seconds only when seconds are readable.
9.48.33
